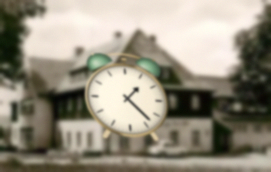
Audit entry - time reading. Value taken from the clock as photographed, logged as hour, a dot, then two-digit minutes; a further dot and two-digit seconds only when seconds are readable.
1.23
